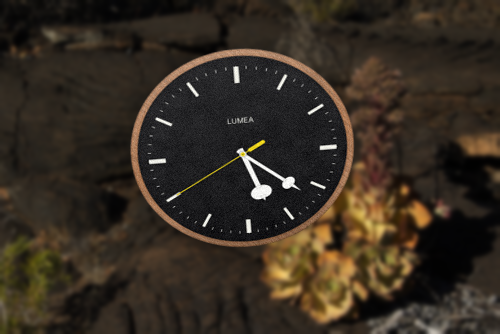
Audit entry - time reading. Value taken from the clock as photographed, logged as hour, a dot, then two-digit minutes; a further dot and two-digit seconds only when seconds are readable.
5.21.40
